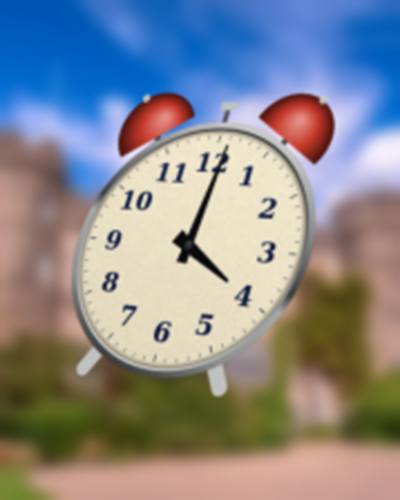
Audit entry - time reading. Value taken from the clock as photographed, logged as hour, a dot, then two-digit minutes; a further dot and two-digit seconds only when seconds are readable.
4.01
